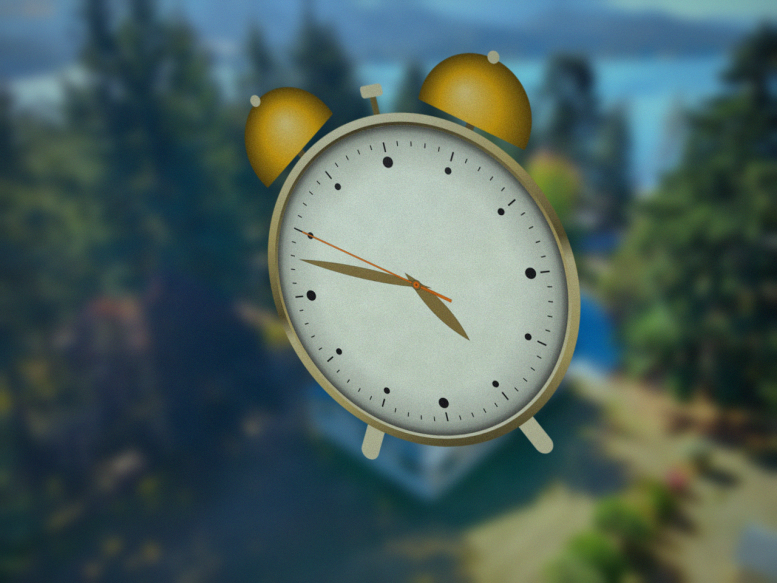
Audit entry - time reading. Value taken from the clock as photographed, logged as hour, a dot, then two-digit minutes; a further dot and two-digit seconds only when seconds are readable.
4.47.50
